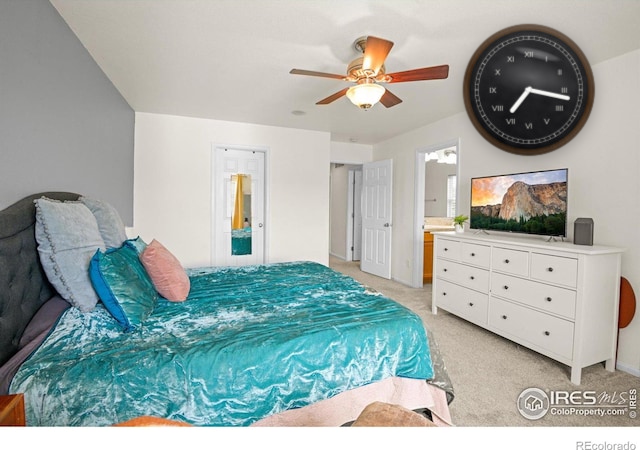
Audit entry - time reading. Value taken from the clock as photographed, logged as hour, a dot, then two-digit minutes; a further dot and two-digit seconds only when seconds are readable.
7.17
